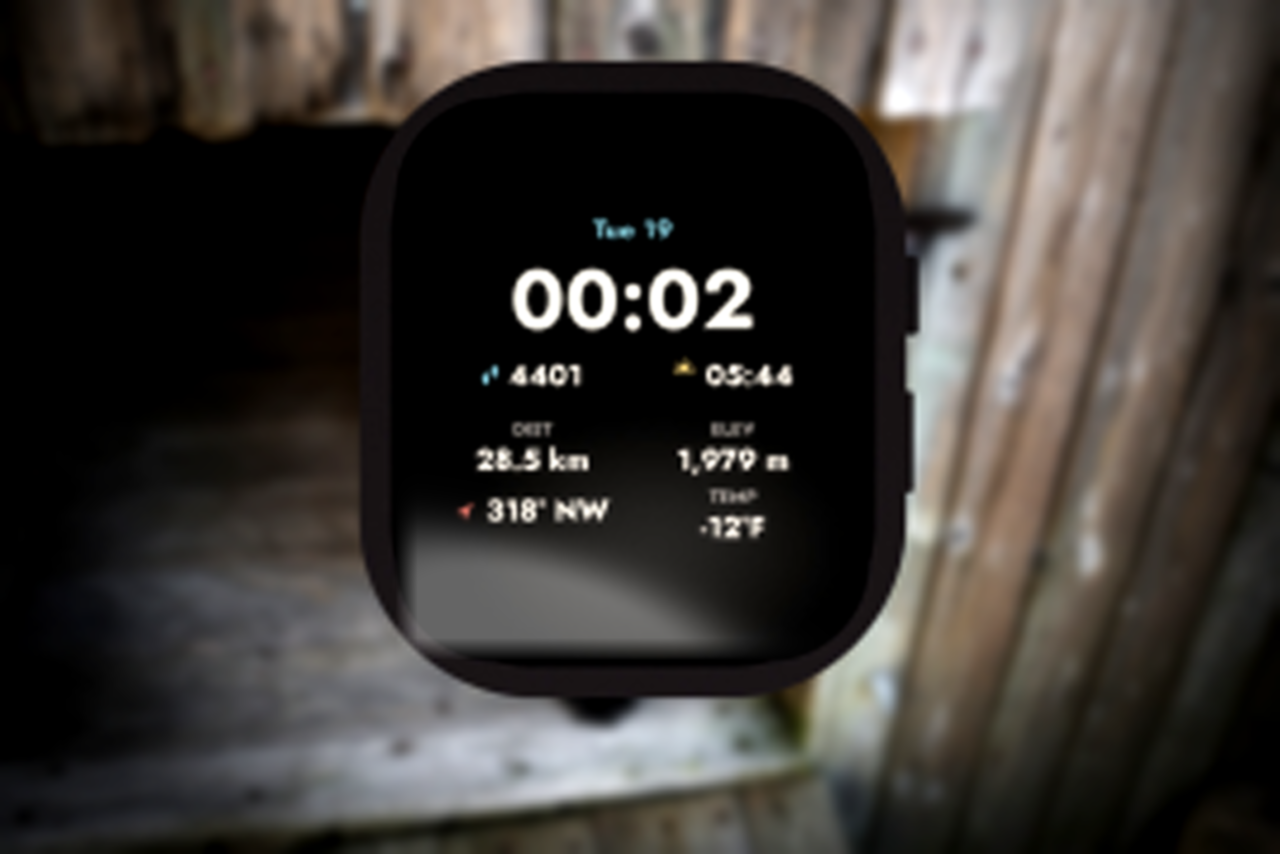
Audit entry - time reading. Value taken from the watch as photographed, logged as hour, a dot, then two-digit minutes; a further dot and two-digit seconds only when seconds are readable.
0.02
